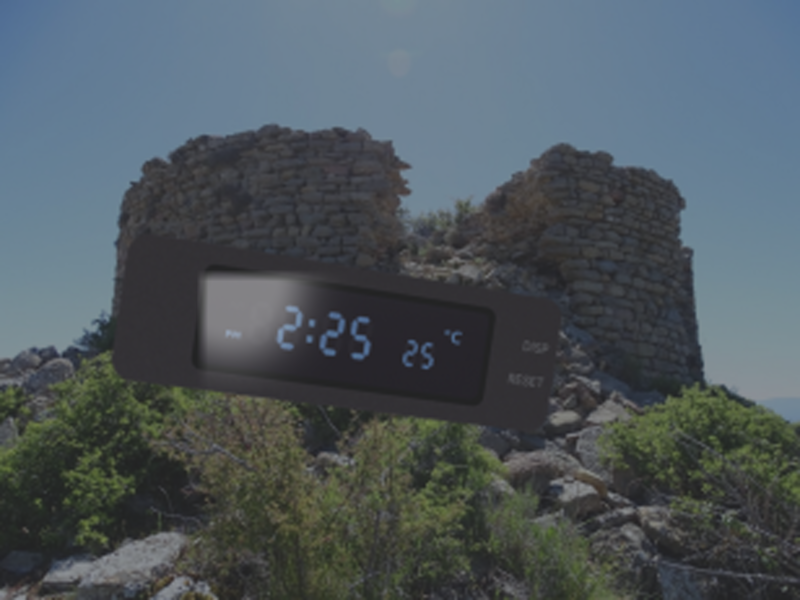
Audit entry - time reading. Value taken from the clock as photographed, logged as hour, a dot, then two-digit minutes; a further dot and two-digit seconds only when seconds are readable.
2.25
